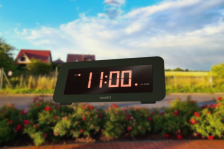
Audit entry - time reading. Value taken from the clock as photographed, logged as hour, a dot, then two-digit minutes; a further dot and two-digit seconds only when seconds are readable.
11.00
